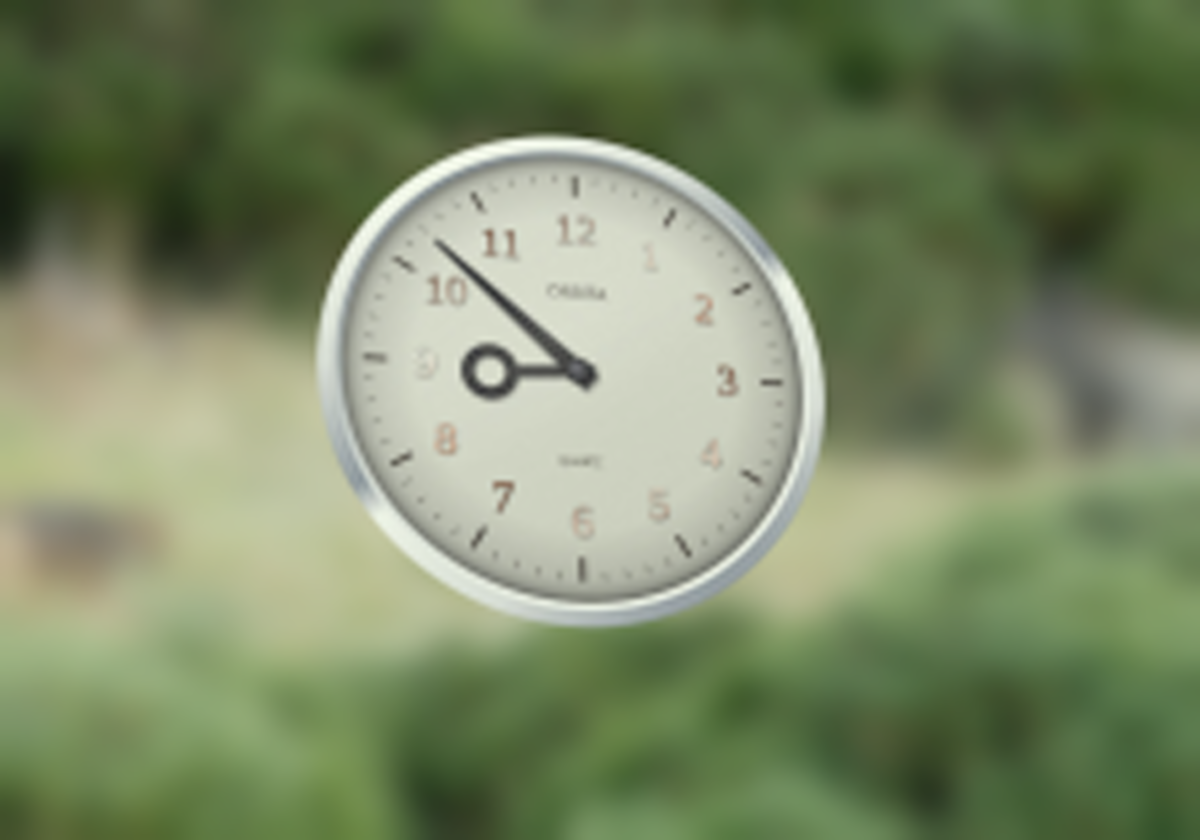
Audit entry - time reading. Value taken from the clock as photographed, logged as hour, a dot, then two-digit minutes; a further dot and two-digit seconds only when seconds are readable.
8.52
